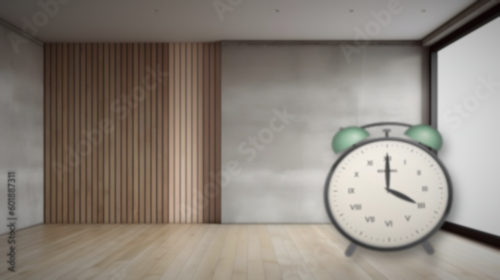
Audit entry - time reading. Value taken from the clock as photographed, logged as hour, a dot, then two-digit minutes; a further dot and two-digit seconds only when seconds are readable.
4.00
